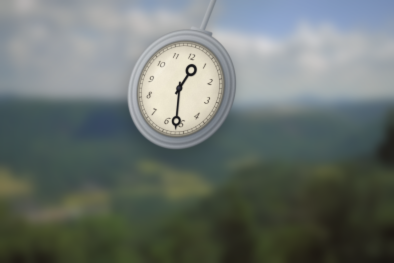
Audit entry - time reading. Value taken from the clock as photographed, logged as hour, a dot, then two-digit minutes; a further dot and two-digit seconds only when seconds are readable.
12.27
